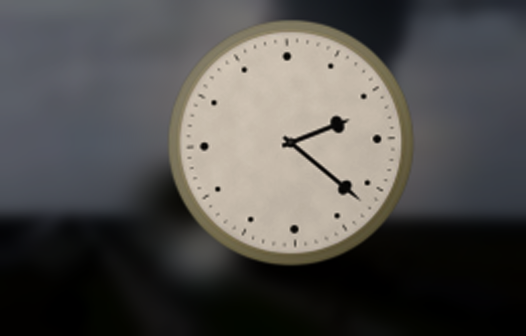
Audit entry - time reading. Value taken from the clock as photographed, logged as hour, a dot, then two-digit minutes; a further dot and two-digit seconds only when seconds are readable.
2.22
